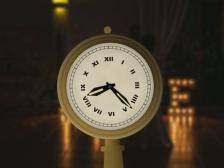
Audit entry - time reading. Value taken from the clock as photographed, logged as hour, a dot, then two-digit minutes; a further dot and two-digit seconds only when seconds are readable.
8.23
